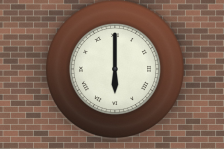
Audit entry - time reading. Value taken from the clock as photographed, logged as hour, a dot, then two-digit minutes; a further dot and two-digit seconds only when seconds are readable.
6.00
